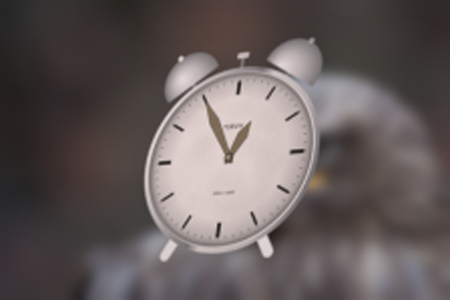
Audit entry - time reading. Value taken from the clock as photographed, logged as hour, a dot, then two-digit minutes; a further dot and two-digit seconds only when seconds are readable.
12.55
